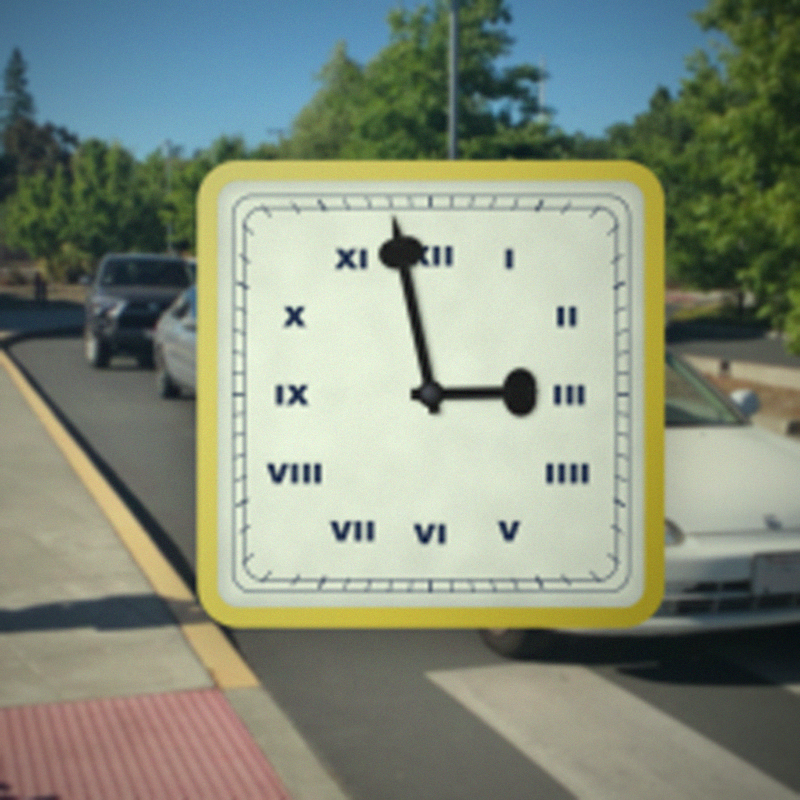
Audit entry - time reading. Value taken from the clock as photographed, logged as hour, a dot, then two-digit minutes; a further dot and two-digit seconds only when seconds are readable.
2.58
